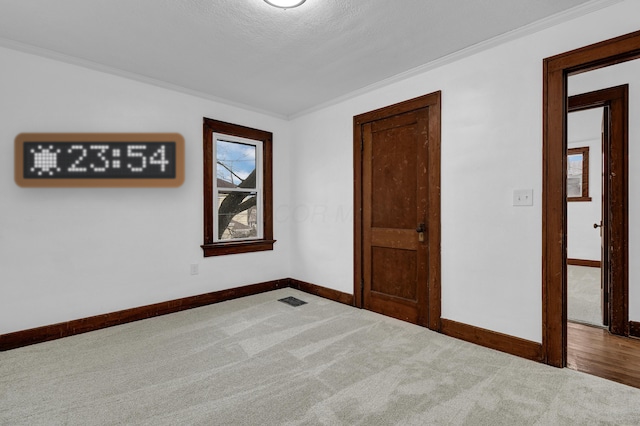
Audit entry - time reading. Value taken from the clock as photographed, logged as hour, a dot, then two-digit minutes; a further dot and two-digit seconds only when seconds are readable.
23.54
